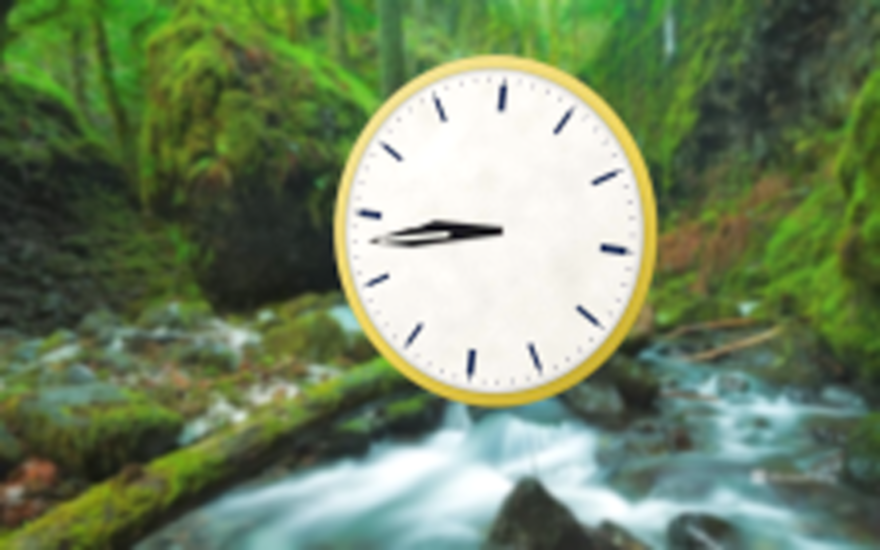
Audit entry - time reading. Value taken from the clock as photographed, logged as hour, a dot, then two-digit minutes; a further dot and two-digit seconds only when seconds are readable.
8.43
